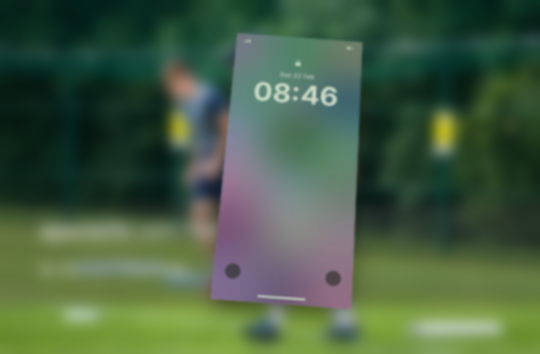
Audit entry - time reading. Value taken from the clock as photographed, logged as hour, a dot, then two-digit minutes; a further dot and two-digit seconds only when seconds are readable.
8.46
